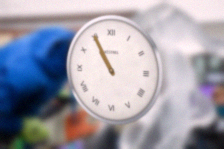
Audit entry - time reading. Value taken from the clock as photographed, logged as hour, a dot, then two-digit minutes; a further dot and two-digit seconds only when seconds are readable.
10.55
